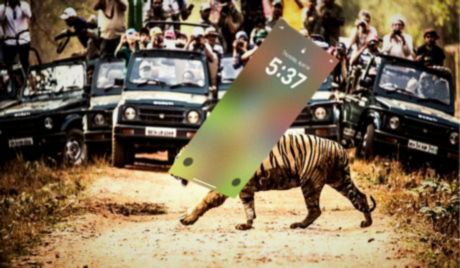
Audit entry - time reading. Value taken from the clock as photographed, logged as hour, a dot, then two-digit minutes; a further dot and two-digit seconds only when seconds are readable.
5.37
